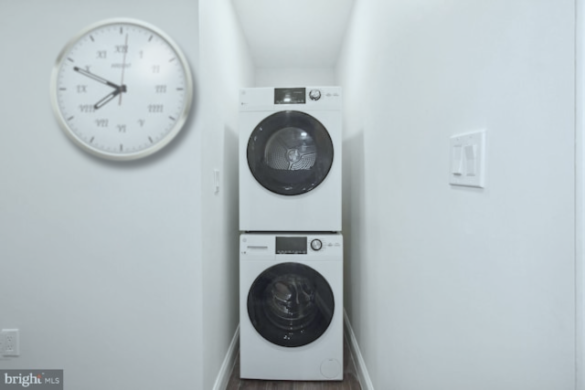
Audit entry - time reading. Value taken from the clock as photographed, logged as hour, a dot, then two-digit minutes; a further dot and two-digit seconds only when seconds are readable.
7.49.01
